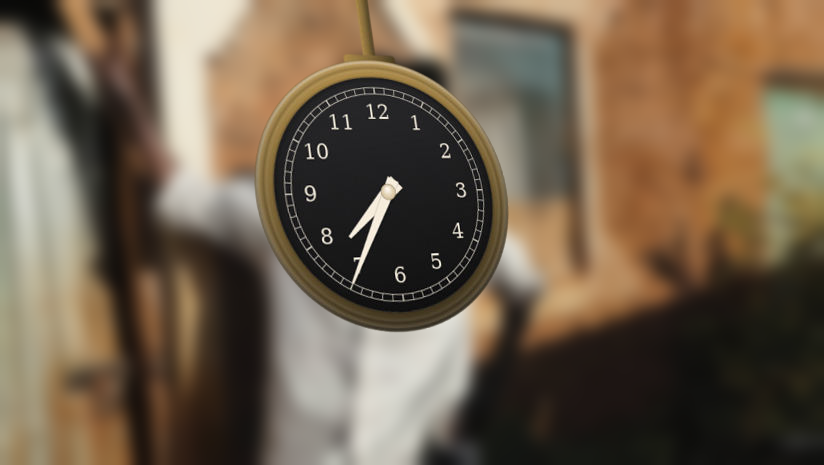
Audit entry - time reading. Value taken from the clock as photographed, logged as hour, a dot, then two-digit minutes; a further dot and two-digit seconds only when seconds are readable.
7.35
